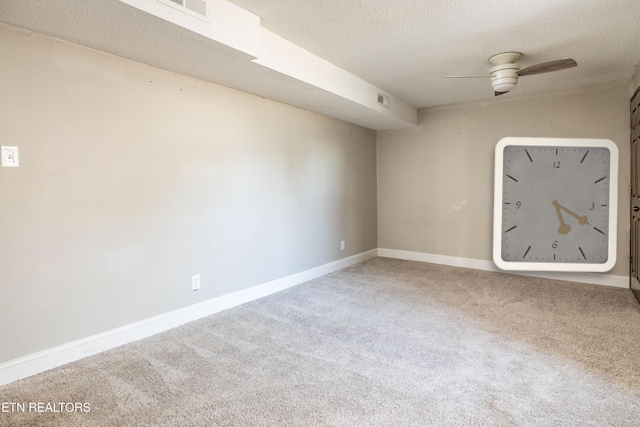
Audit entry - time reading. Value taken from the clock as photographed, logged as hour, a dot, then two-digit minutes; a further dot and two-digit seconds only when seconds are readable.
5.20
